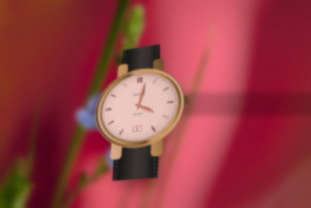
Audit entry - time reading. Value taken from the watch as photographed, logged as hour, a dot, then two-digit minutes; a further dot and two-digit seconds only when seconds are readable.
4.02
